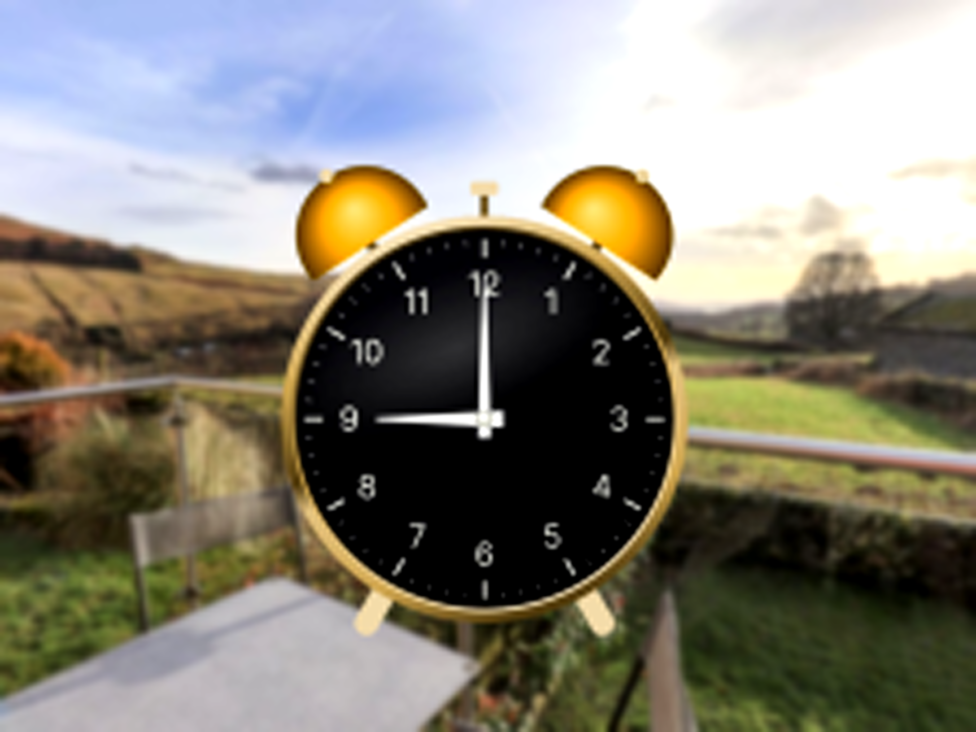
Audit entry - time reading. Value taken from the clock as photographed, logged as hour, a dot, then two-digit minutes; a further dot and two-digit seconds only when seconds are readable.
9.00
